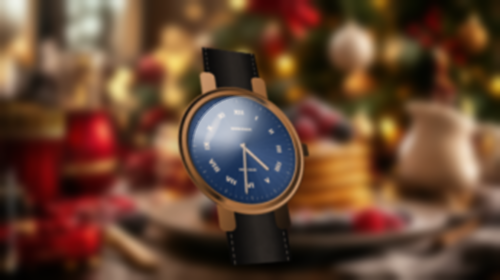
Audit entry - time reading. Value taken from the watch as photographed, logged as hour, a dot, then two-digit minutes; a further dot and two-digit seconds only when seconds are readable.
4.31
